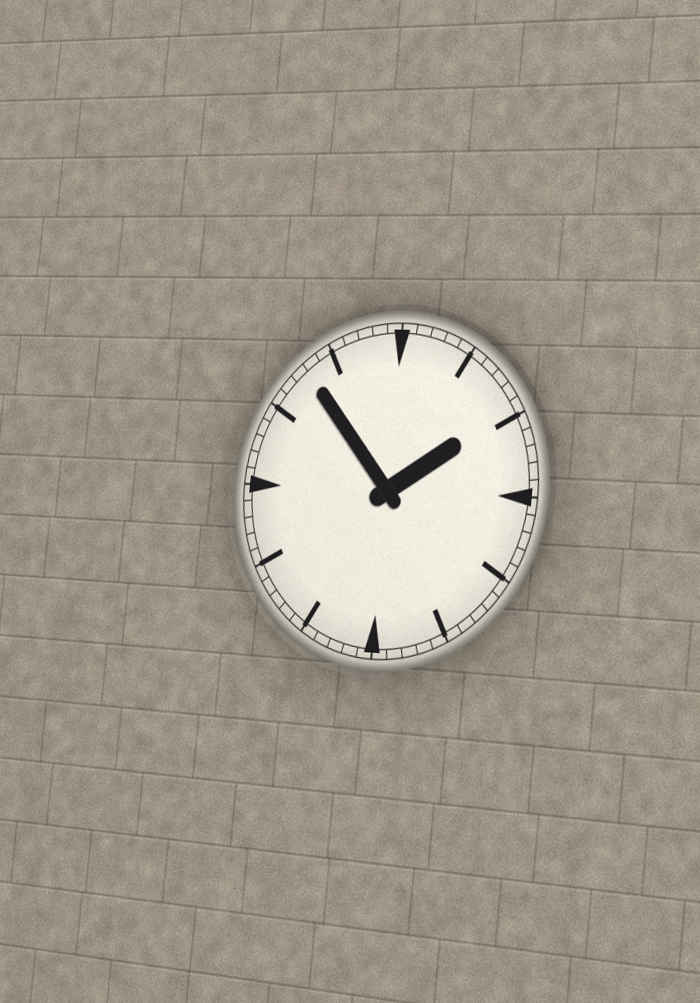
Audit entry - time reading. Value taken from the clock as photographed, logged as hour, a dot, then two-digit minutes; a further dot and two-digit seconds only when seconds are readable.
1.53
